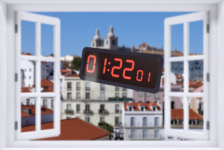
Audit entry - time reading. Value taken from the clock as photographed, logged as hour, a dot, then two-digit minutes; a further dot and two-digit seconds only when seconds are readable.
1.22.01
